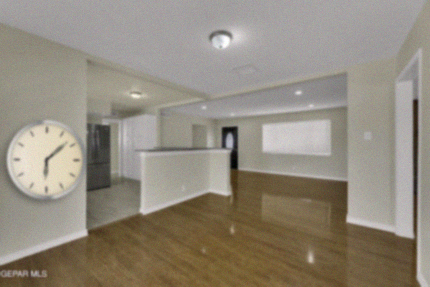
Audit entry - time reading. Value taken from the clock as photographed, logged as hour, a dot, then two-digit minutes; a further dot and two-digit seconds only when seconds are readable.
6.08
